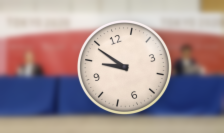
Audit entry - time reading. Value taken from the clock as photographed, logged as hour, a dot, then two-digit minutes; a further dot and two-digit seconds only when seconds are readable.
9.54
